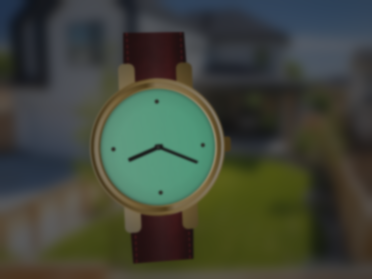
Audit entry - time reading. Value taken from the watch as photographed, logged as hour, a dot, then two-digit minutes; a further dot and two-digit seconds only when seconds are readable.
8.19
